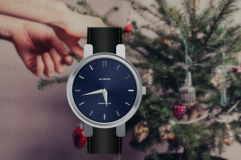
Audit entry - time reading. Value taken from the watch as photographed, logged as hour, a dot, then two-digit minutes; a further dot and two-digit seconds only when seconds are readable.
5.43
